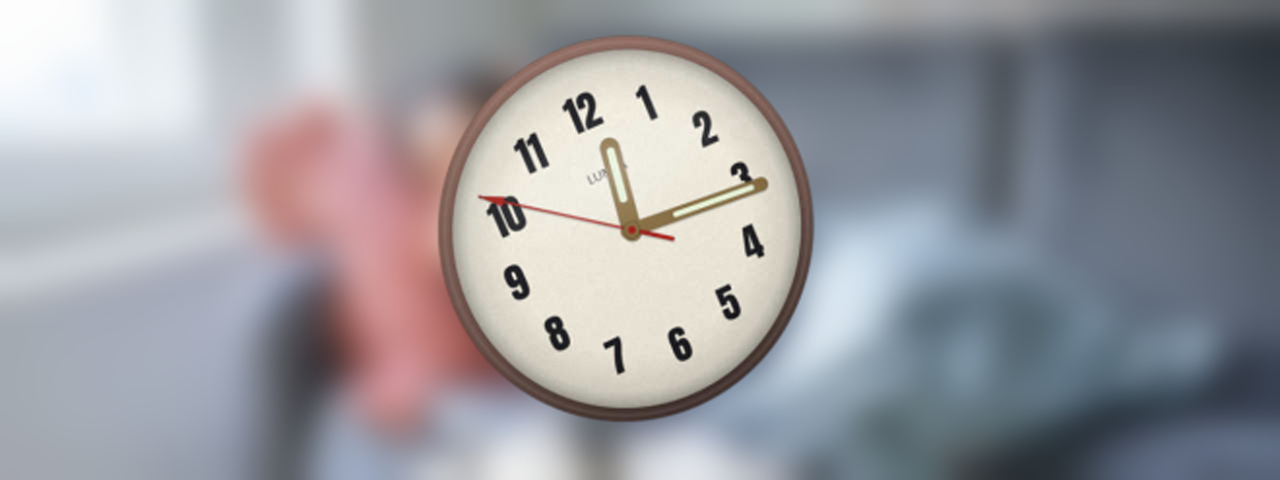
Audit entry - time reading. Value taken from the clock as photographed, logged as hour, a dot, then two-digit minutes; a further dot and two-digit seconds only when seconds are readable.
12.15.51
